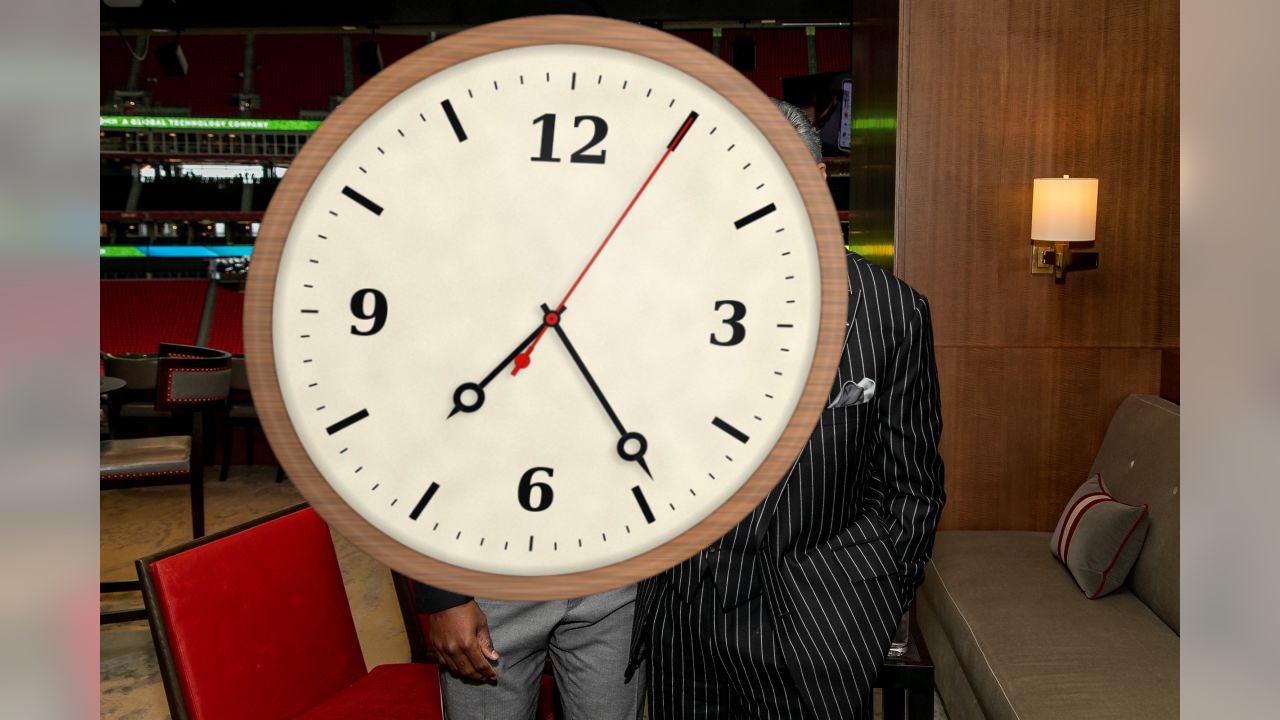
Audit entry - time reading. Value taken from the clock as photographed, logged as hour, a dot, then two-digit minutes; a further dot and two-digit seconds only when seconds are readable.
7.24.05
